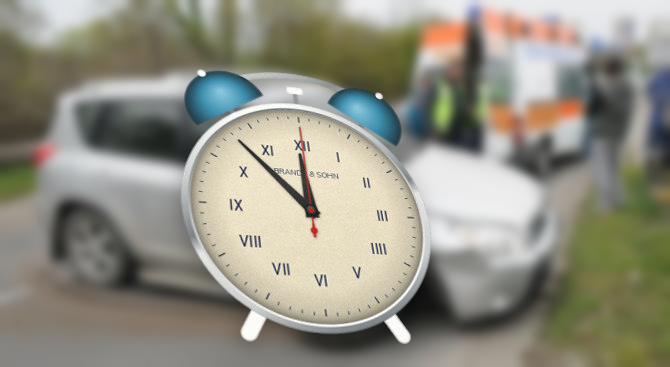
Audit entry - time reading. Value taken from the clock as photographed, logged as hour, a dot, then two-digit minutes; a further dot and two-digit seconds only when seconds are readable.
11.53.00
